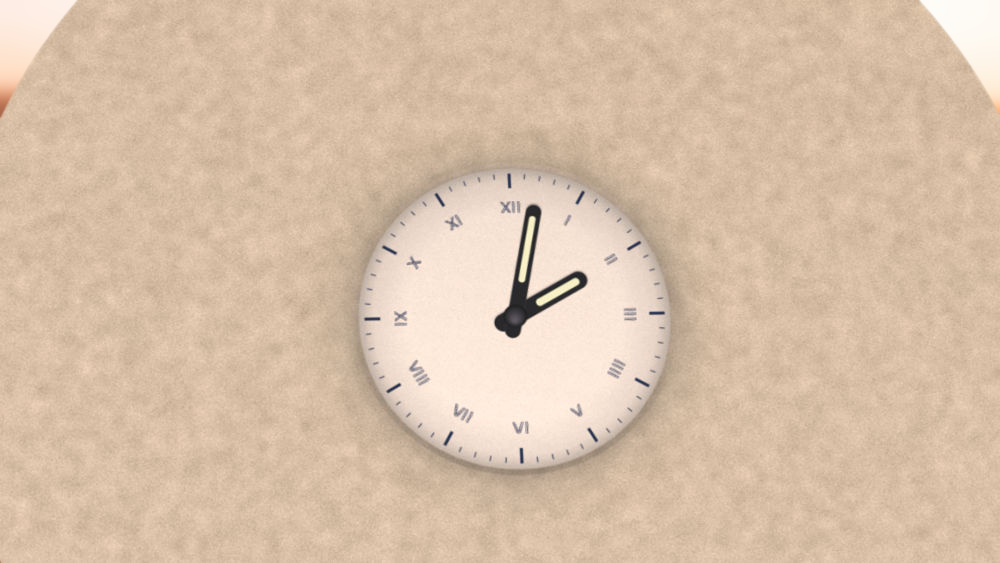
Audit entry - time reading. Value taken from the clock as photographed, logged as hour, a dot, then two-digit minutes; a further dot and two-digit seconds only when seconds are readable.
2.02
